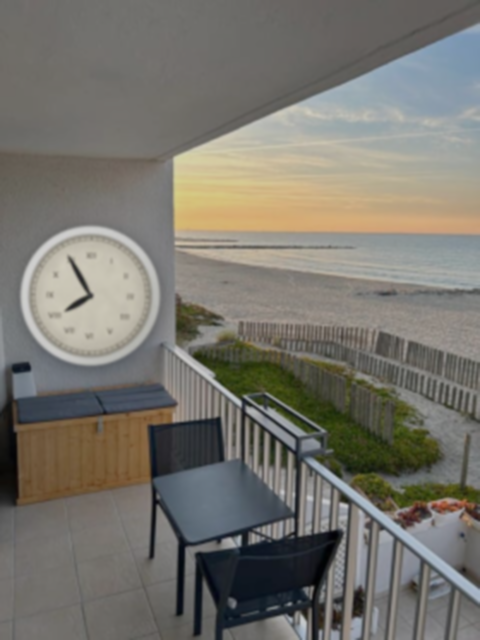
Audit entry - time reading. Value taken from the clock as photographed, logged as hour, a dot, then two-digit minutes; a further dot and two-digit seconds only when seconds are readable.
7.55
